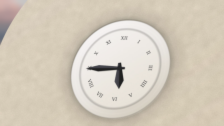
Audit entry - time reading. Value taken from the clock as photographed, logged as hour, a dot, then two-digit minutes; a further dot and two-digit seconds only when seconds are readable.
5.45
